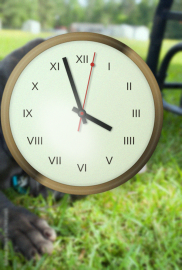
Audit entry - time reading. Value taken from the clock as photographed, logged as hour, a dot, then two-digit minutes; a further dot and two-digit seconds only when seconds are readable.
3.57.02
